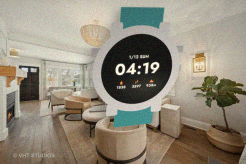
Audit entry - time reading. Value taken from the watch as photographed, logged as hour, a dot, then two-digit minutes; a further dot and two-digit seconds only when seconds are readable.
4.19
